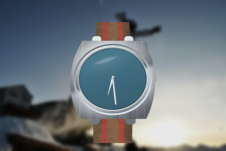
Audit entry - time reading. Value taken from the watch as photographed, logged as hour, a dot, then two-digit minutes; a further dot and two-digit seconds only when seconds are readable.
6.29
